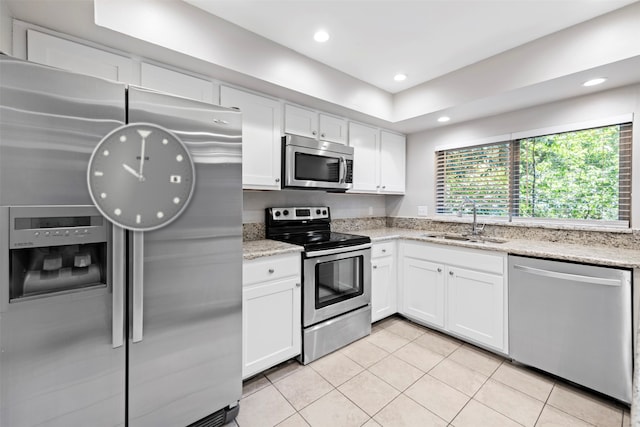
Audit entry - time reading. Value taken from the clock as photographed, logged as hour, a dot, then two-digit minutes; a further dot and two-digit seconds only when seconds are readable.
10.00
